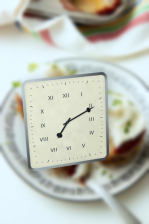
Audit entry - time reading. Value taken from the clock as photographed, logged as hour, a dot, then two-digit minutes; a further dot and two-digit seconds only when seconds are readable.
7.11
